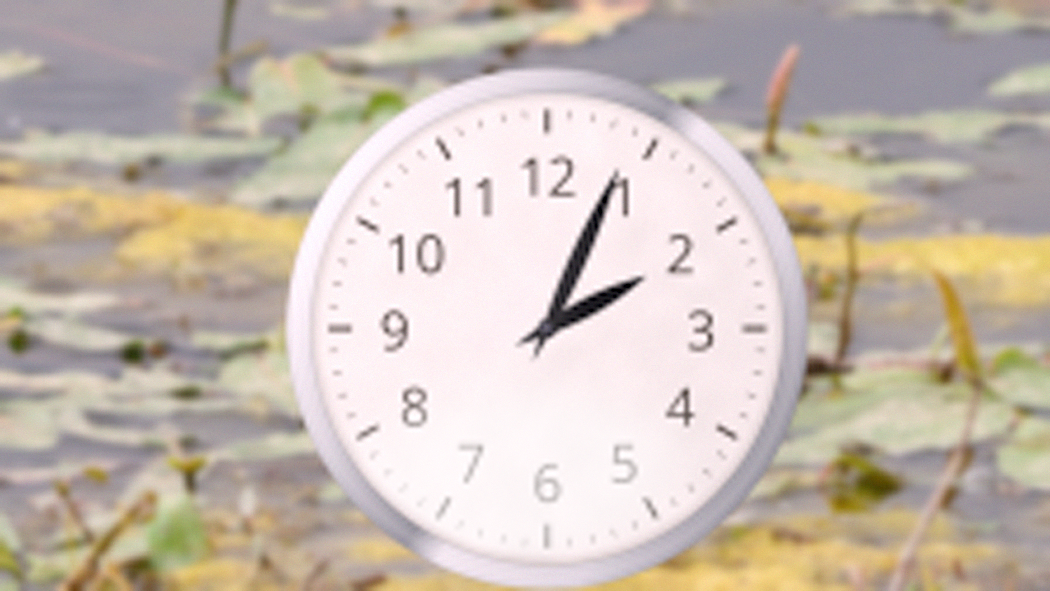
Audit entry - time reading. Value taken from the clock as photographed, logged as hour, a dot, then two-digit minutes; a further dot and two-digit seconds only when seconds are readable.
2.04
